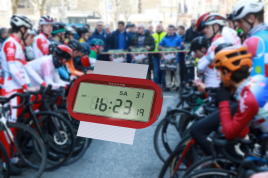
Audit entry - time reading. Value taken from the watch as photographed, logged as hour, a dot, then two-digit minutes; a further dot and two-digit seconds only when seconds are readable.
16.23.19
